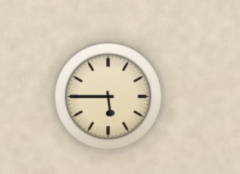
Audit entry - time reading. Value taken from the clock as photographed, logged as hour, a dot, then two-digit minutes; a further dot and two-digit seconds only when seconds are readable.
5.45
